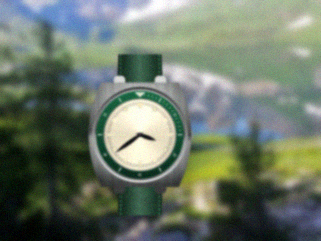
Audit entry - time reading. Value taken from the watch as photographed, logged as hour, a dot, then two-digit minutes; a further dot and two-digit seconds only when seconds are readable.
3.39
